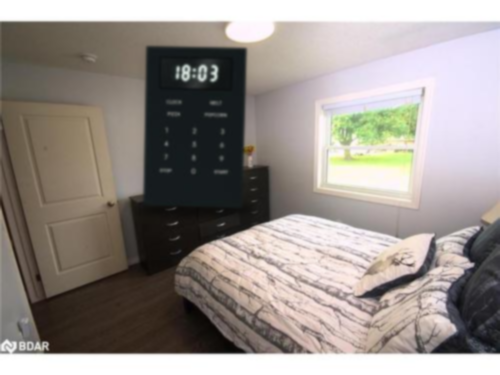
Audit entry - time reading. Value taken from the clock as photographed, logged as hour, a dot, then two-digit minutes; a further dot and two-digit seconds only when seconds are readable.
18.03
